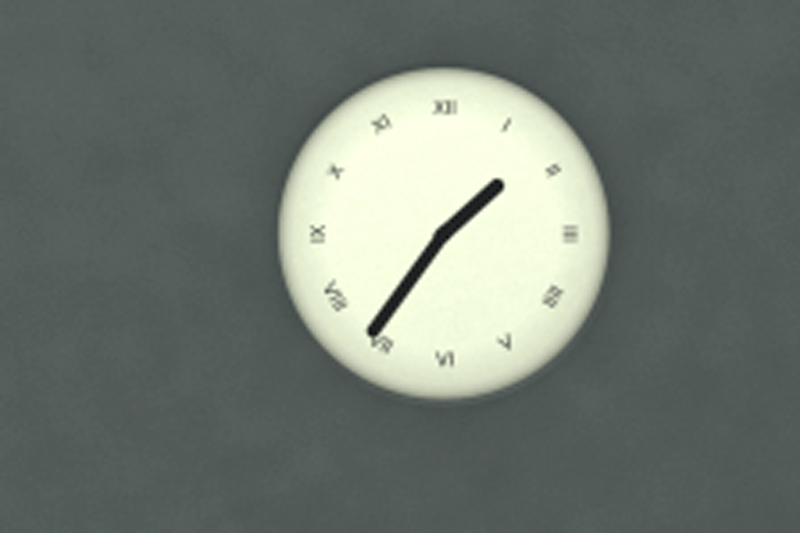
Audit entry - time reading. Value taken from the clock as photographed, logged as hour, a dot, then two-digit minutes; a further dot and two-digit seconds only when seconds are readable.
1.36
